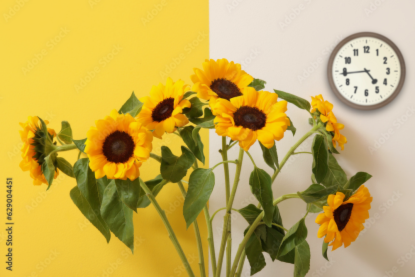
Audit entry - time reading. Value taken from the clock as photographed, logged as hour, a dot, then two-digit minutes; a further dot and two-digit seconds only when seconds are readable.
4.44
